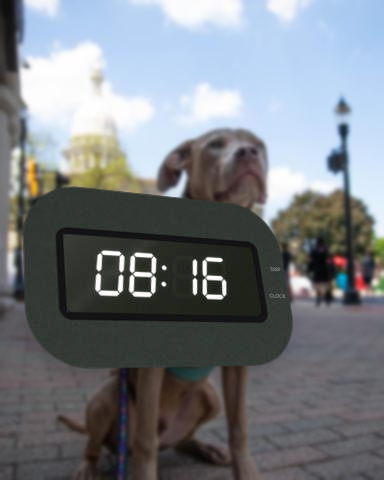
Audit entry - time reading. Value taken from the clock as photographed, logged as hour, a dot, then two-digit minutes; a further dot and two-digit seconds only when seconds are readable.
8.16
